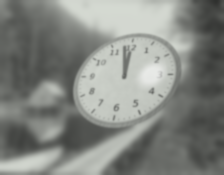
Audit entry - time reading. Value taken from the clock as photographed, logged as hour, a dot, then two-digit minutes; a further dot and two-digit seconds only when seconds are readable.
11.58
